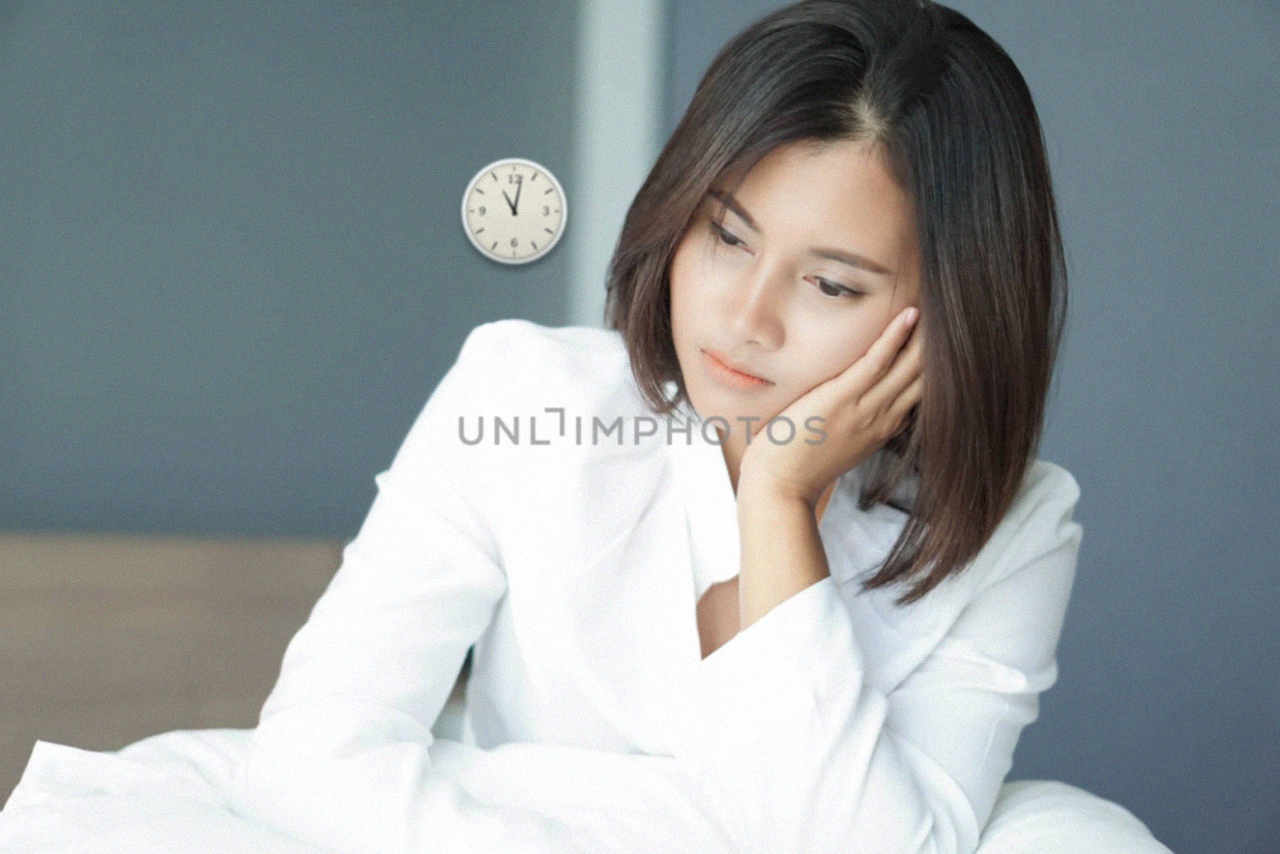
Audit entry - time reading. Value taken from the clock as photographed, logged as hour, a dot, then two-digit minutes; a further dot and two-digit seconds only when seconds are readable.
11.02
